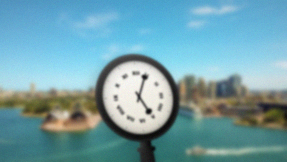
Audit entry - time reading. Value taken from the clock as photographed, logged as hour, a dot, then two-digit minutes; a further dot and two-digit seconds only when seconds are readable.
5.04
